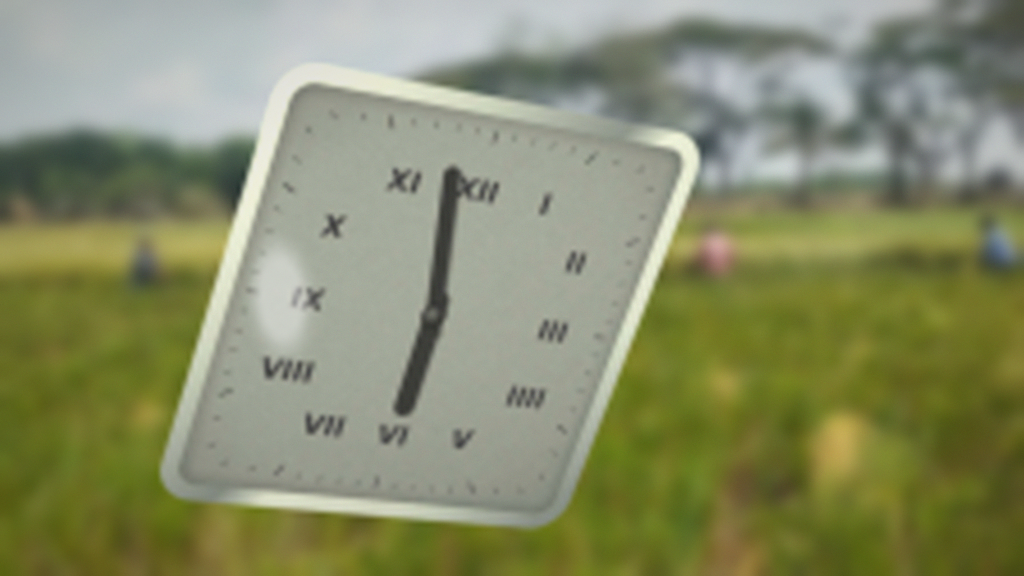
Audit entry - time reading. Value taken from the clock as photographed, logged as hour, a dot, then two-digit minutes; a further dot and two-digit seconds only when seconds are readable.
5.58
